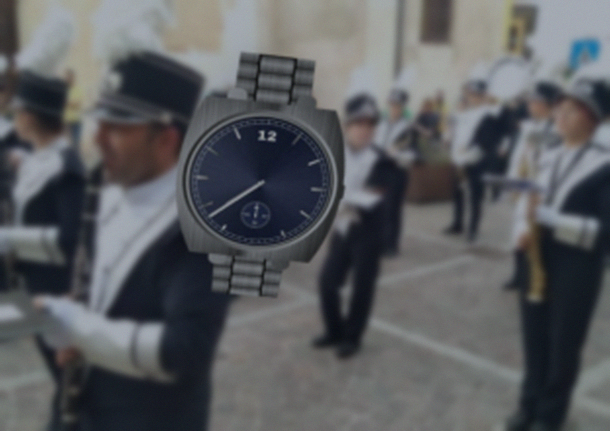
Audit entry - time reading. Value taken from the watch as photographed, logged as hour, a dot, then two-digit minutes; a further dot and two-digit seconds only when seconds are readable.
7.38
